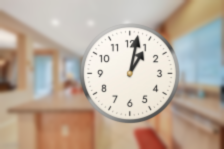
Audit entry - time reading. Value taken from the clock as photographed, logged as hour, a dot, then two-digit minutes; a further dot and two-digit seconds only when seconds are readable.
1.02
